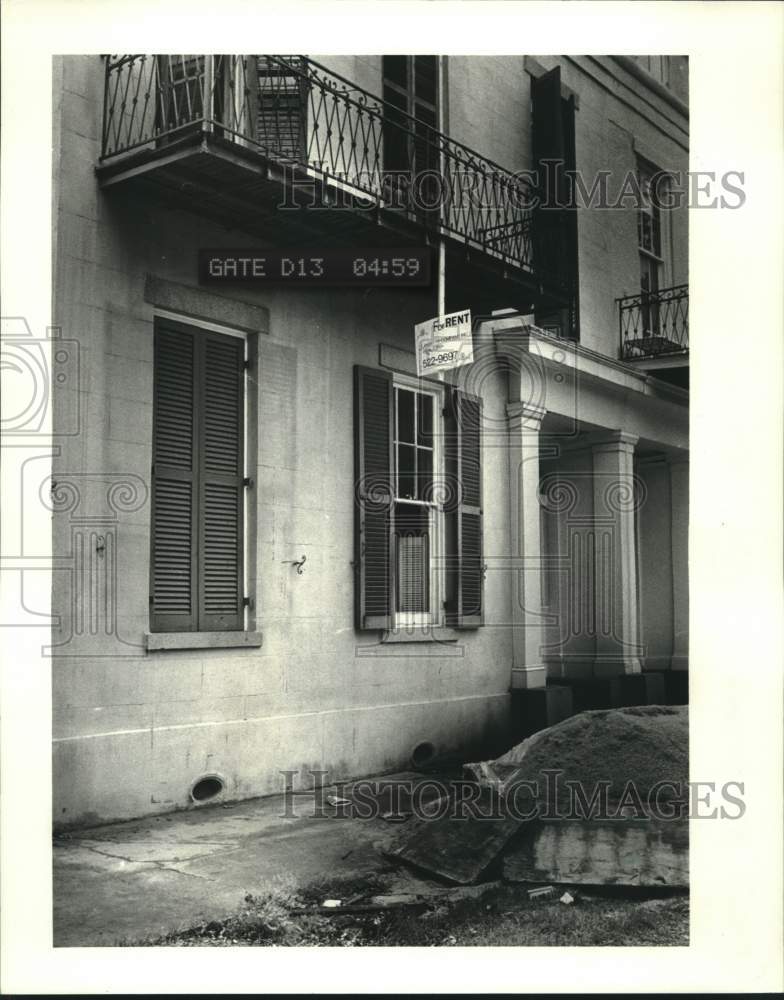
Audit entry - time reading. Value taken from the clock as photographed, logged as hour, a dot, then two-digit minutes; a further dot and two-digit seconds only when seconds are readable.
4.59
